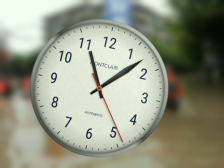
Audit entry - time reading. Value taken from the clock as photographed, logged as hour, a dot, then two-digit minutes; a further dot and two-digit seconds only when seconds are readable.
11.07.24
